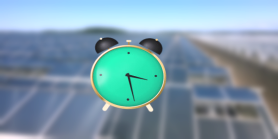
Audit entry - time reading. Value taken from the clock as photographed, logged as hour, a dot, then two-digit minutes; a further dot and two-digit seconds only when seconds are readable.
3.28
